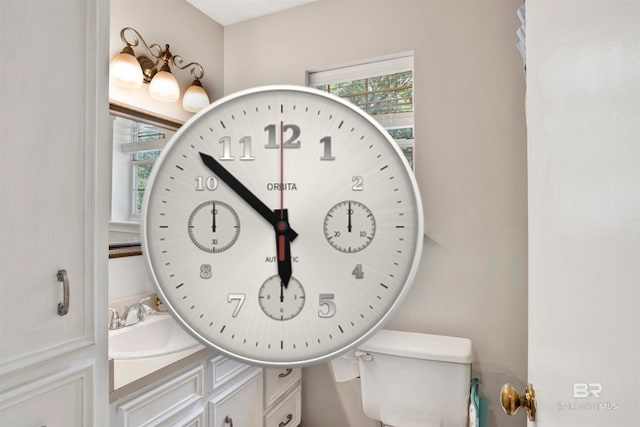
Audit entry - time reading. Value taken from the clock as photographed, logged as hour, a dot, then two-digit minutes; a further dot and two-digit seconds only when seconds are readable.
5.52
